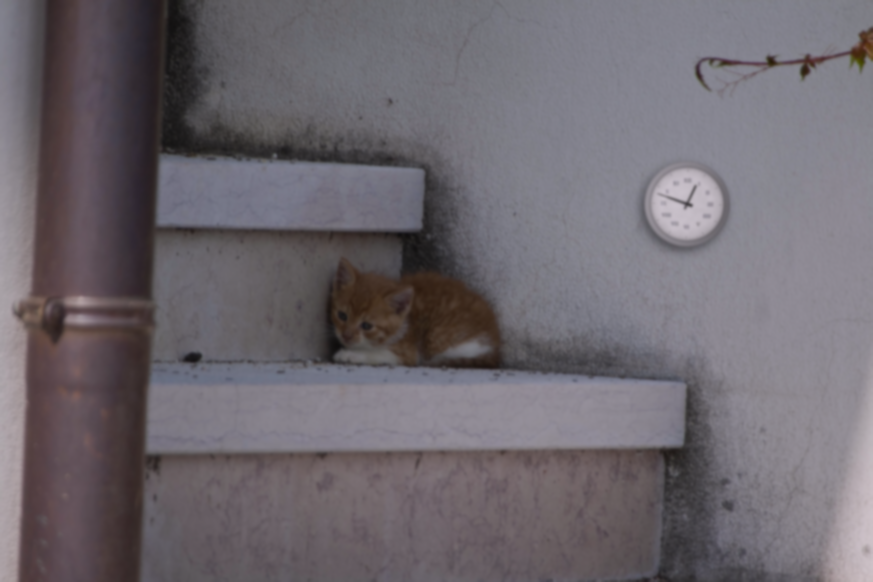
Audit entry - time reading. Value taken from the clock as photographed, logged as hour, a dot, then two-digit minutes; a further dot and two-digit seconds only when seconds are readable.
12.48
